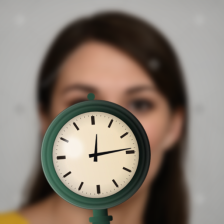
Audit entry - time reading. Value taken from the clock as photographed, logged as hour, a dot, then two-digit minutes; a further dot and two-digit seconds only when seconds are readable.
12.14
